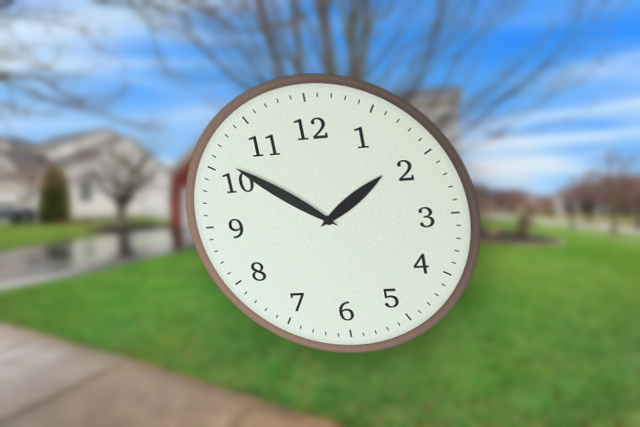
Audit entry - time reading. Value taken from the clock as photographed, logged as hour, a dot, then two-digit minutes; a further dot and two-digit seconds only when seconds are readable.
1.51
